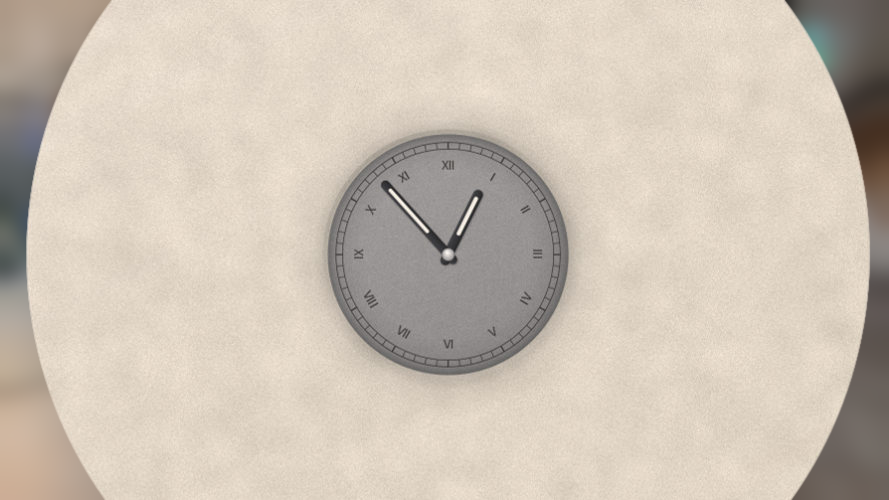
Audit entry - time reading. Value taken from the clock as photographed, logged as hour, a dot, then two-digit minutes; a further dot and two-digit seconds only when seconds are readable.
12.53
